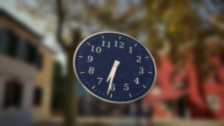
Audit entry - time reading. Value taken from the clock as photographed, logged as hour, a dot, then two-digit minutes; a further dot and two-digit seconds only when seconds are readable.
6.31
